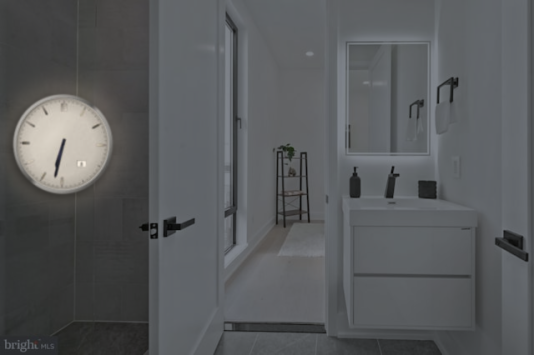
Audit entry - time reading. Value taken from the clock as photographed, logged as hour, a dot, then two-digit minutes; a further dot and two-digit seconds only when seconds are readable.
6.32
